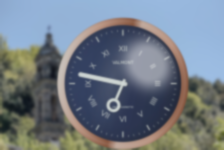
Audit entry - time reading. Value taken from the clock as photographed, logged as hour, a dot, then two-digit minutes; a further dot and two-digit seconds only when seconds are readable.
6.47
